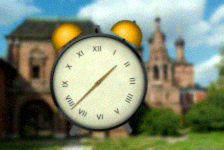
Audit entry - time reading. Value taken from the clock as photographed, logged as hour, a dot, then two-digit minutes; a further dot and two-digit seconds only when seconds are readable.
1.38
